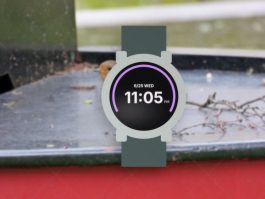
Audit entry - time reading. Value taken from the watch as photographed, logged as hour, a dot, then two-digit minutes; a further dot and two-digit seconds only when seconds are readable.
11.05
